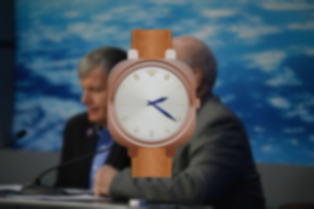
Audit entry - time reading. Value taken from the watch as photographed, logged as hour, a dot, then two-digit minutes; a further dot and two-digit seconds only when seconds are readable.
2.21
